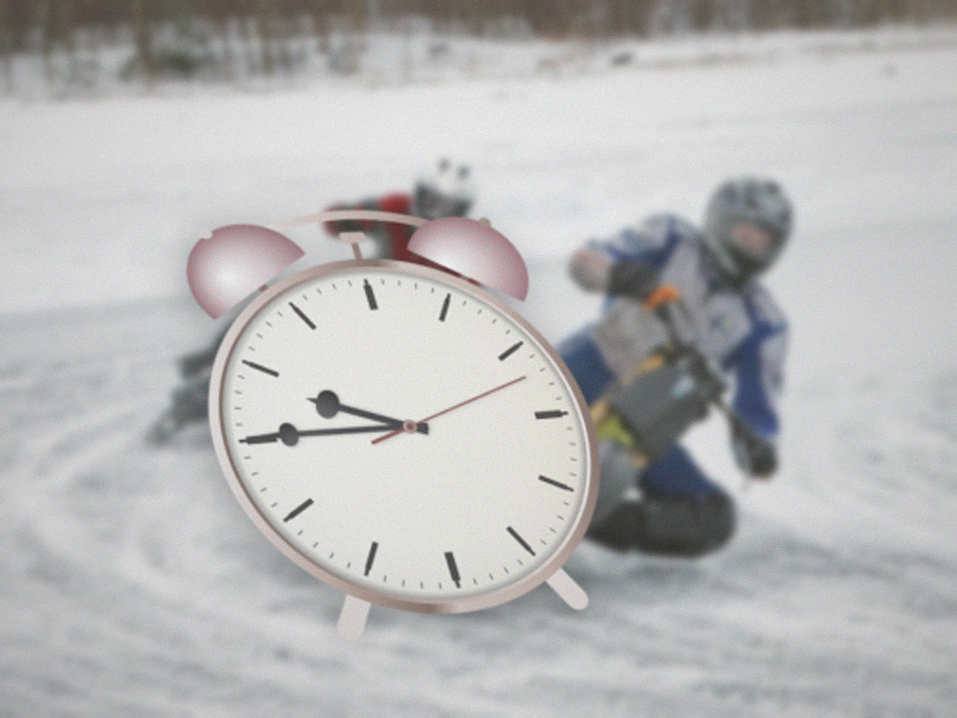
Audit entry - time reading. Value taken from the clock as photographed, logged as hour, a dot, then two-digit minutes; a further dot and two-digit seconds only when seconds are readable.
9.45.12
